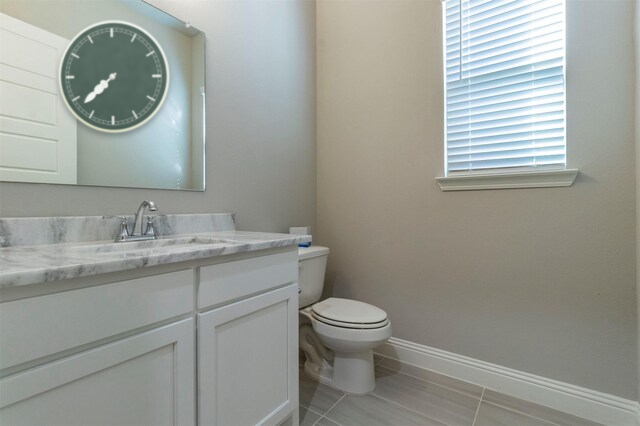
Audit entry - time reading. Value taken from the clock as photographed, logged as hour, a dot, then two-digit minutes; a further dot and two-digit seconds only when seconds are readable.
7.38
